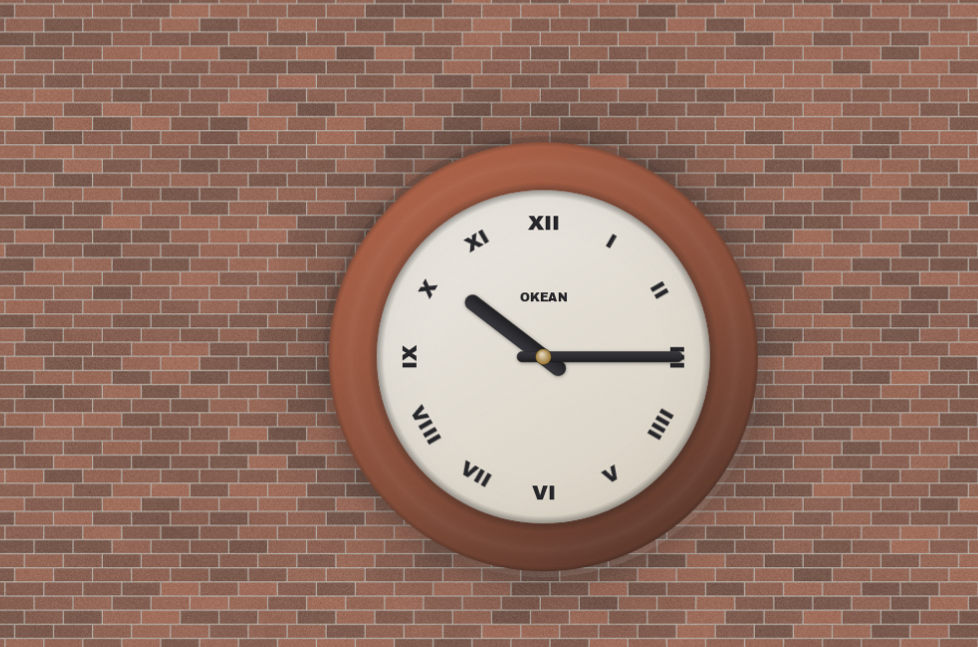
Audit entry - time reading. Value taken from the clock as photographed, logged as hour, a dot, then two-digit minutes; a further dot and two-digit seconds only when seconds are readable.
10.15
